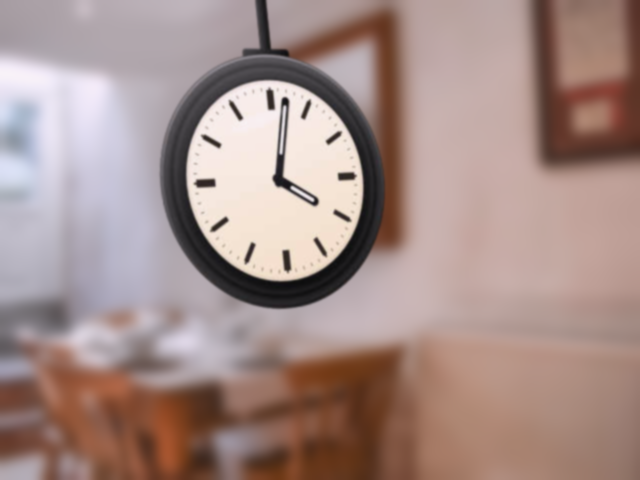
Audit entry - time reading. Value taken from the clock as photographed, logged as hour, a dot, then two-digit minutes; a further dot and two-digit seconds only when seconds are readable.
4.02
